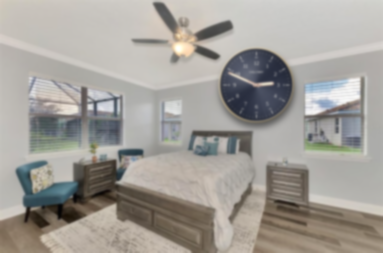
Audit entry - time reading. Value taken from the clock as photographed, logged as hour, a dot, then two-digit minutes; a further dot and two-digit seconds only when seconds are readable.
2.49
